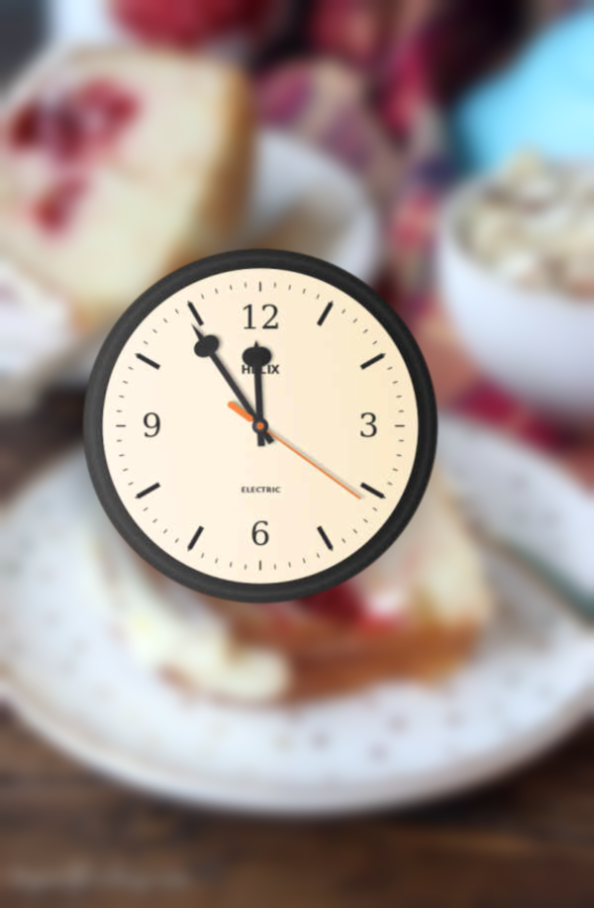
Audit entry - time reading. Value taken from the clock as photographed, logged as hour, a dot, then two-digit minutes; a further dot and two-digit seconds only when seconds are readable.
11.54.21
